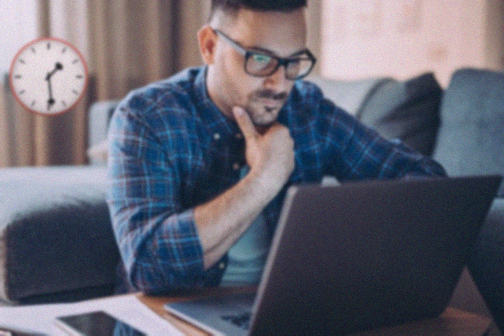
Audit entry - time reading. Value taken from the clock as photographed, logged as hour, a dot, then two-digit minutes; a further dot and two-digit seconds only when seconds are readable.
1.29
